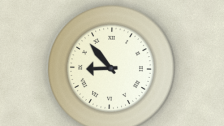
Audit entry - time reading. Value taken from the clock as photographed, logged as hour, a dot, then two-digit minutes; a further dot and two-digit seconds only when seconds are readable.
8.53
